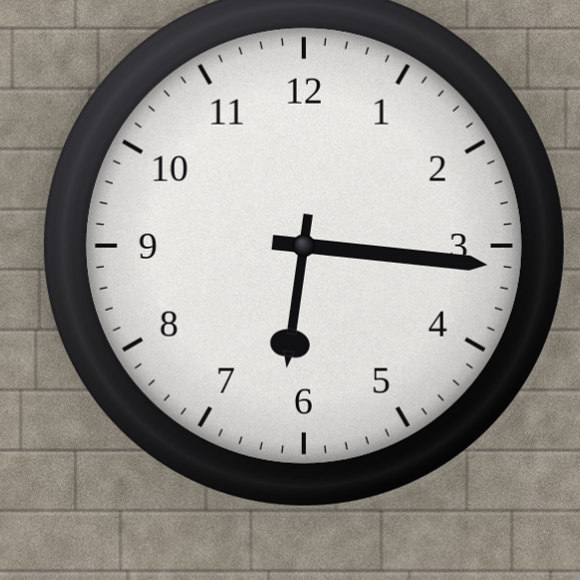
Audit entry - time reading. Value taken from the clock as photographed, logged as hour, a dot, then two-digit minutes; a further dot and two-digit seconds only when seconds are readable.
6.16
